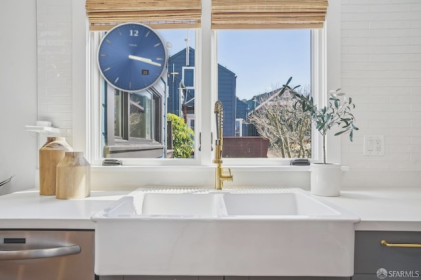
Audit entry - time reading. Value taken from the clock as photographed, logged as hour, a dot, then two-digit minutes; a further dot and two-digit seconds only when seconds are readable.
3.17
